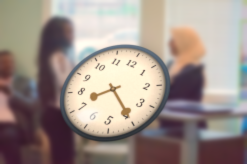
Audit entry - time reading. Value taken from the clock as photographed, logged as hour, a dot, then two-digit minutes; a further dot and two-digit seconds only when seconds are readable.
7.20
